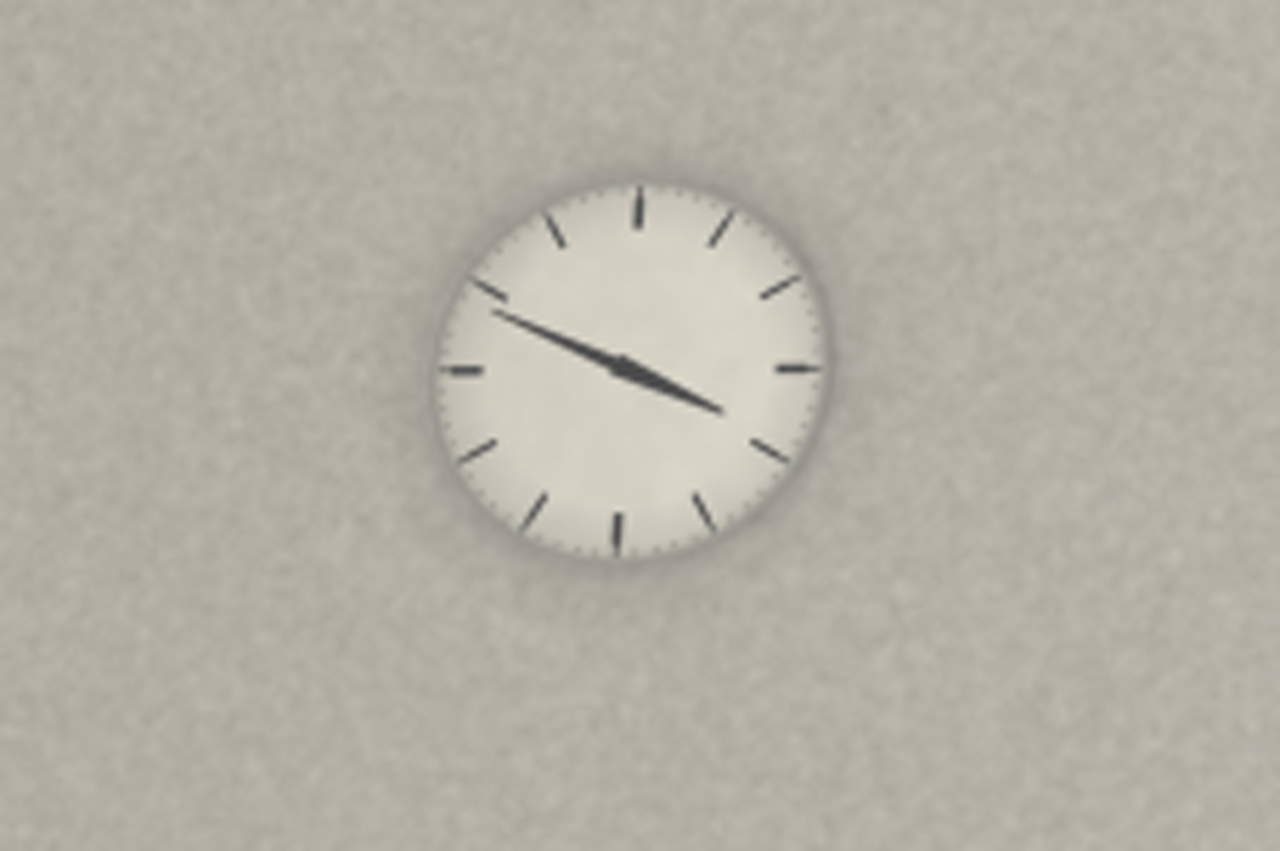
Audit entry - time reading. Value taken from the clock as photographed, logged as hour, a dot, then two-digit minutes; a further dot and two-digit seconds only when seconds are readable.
3.49
